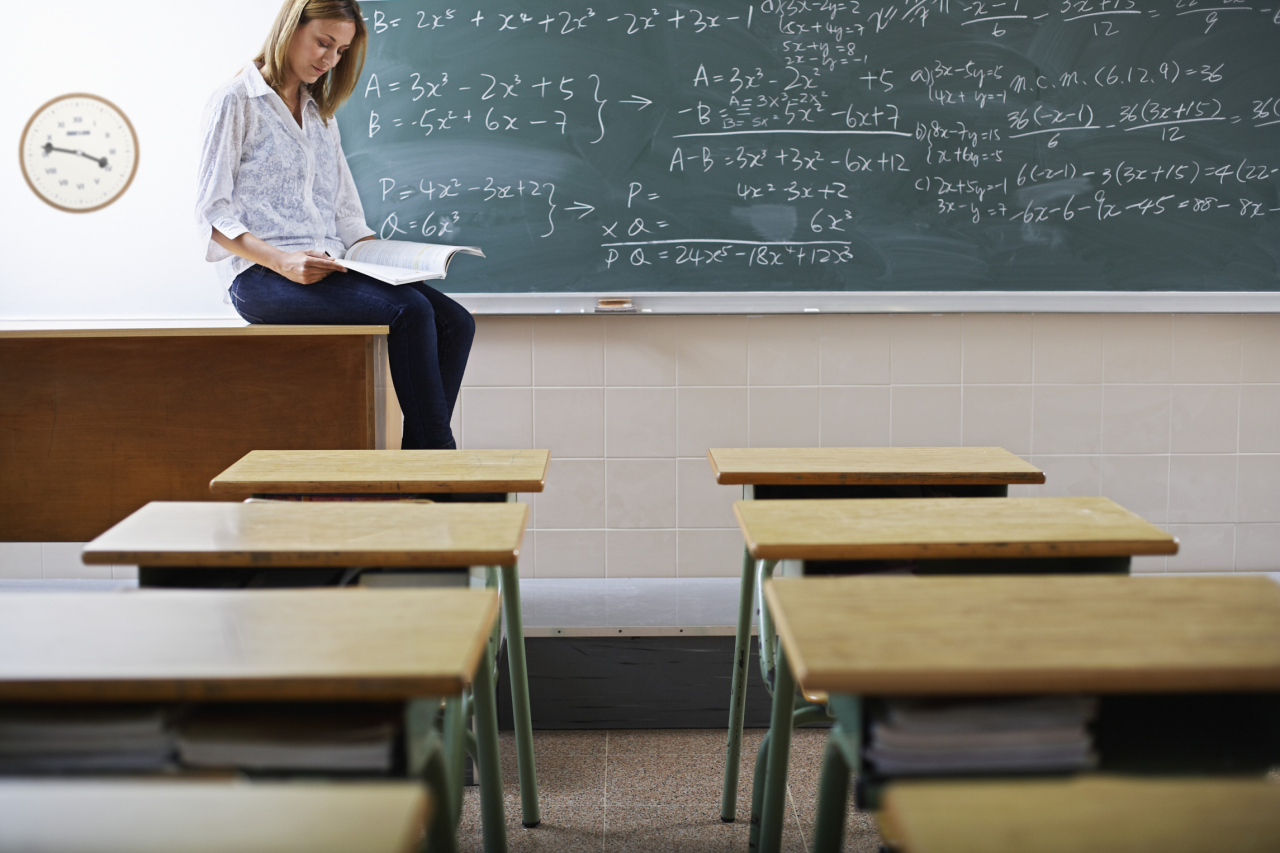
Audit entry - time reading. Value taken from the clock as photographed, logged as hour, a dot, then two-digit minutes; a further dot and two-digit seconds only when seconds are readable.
3.47
